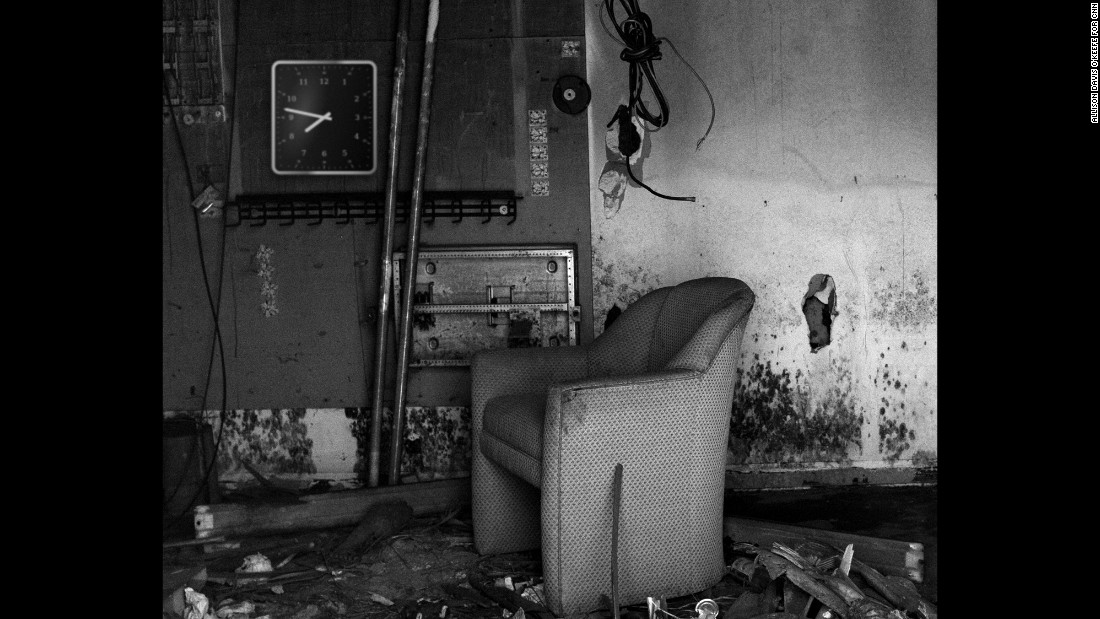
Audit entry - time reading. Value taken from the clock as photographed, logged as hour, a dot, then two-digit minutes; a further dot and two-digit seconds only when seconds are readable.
7.47
